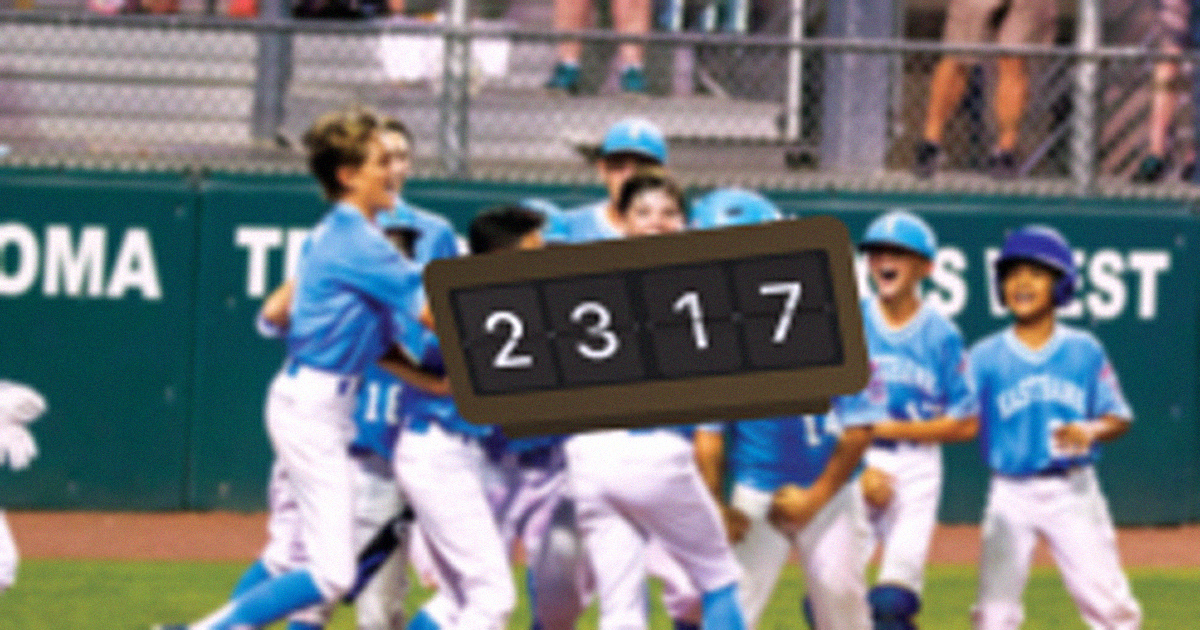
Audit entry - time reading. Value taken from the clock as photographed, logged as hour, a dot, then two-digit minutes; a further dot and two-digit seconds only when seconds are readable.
23.17
